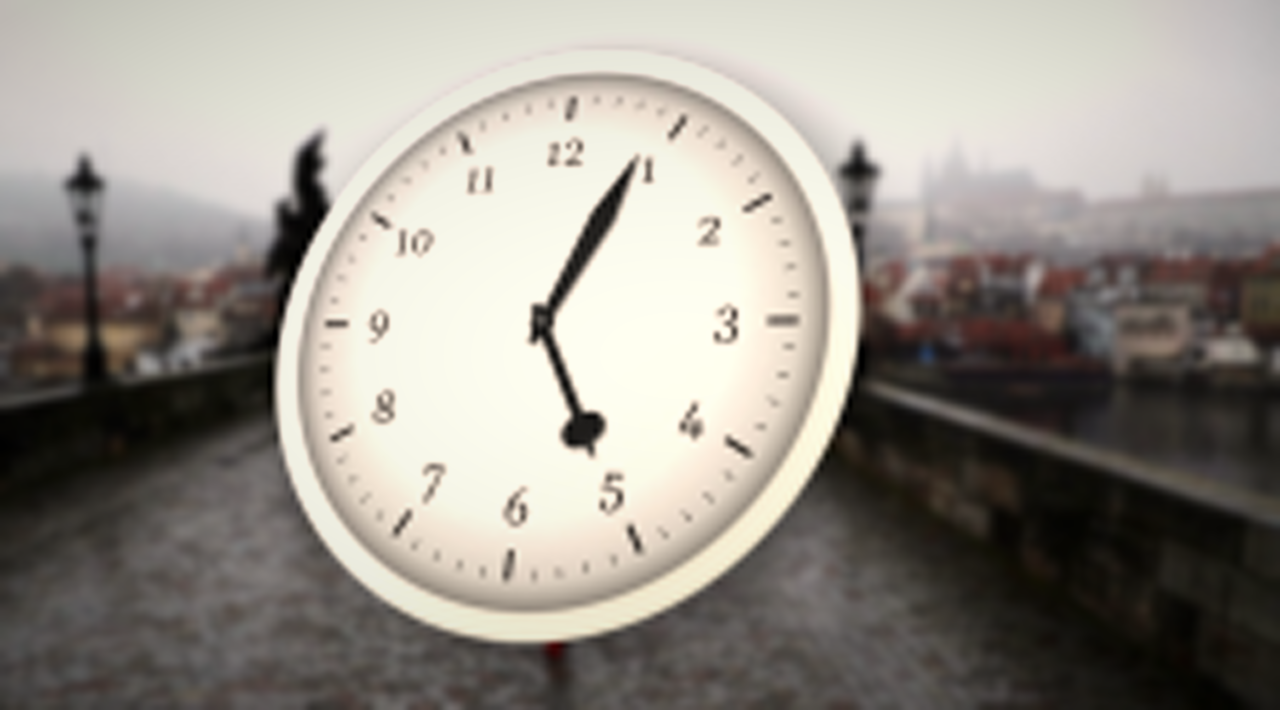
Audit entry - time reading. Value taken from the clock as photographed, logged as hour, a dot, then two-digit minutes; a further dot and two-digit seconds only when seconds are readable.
5.04
